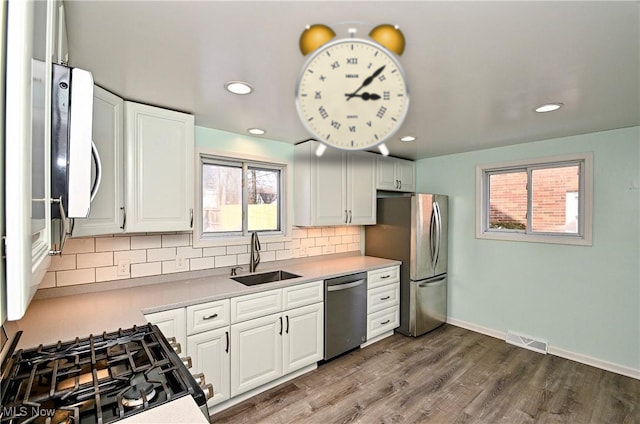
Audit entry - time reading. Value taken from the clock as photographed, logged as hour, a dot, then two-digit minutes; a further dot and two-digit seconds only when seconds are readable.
3.08
